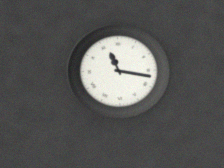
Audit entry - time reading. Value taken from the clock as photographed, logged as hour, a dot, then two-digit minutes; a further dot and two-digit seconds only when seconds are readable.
11.17
